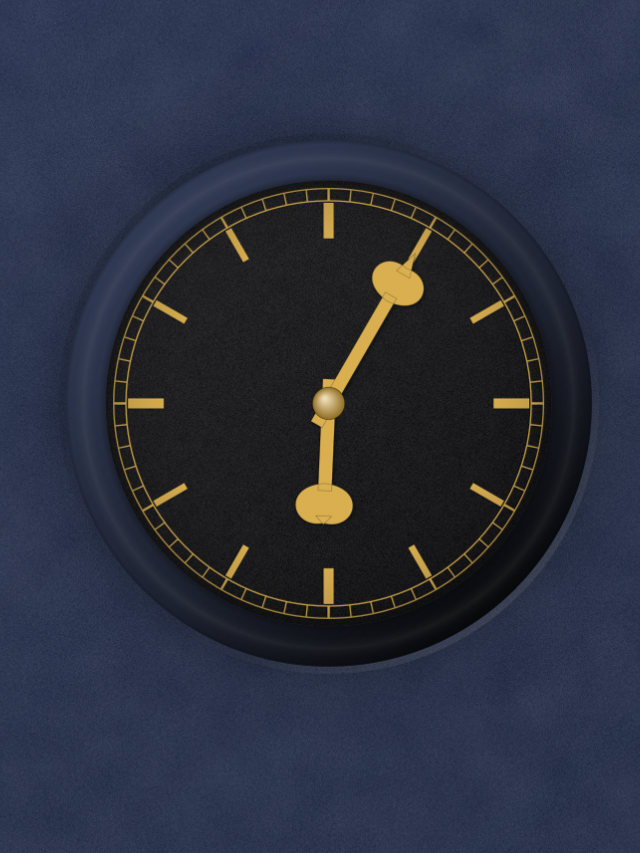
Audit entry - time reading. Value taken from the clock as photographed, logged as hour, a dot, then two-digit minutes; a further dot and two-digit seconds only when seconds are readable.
6.05
